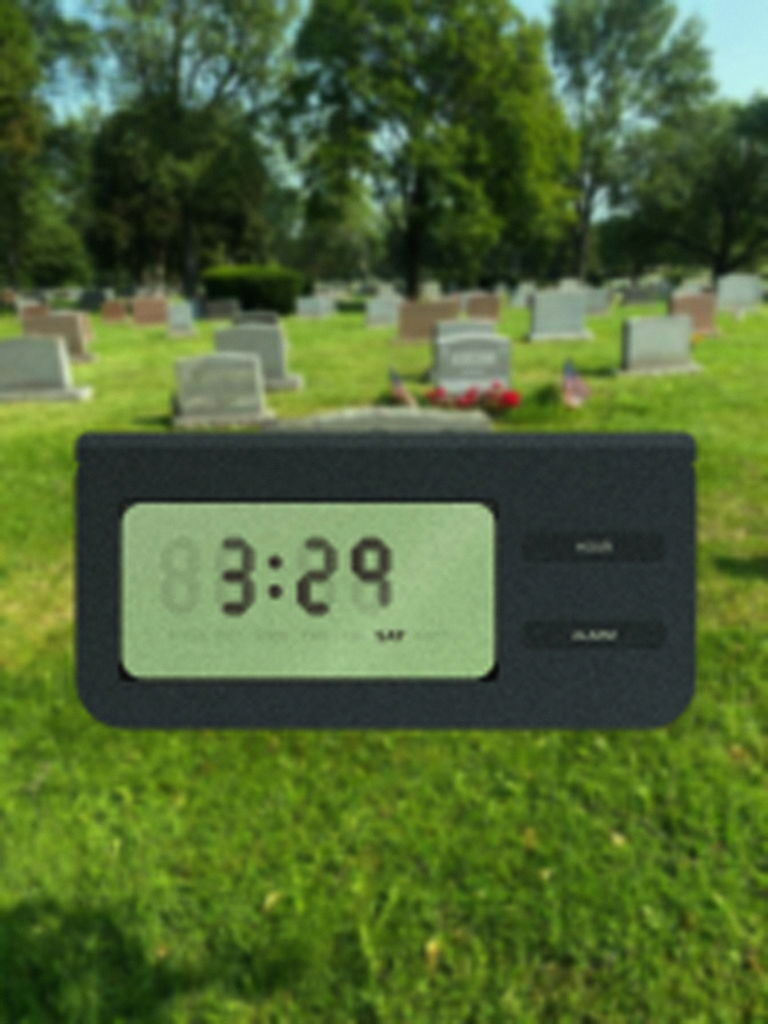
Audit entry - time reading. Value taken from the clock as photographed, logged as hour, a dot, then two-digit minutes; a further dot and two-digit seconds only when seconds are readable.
3.29
